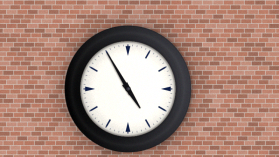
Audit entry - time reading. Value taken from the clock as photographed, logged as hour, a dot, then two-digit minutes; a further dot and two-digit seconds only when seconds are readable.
4.55
